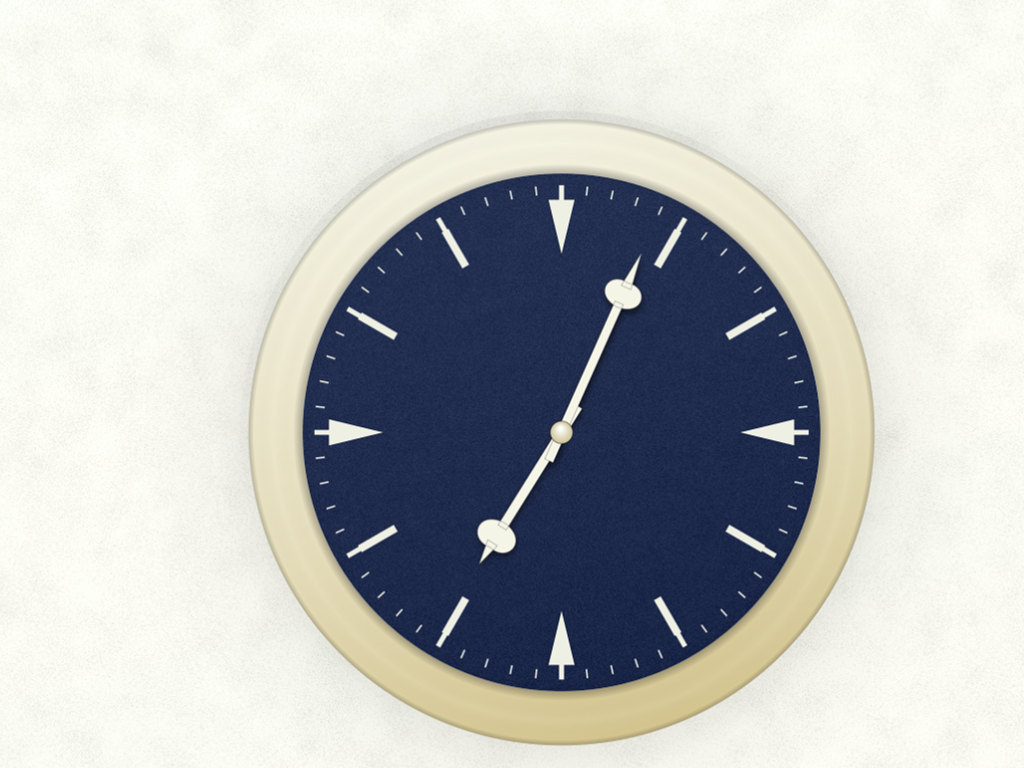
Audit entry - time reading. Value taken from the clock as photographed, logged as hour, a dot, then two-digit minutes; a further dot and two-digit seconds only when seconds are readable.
7.04
